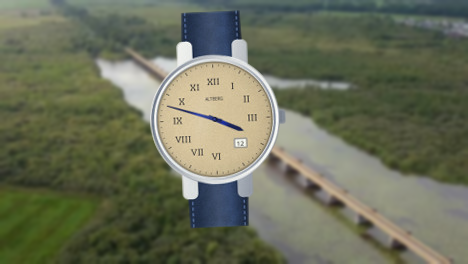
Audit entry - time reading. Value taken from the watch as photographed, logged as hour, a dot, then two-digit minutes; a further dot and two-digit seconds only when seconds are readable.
3.48
